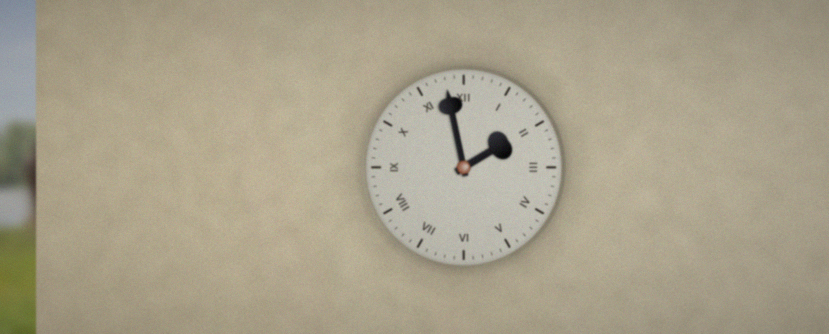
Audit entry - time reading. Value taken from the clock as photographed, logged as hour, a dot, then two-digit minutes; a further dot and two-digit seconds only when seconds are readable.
1.58
